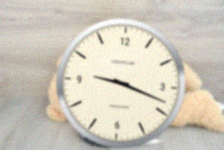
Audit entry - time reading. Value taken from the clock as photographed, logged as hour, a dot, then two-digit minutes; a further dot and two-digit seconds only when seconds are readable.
9.18
